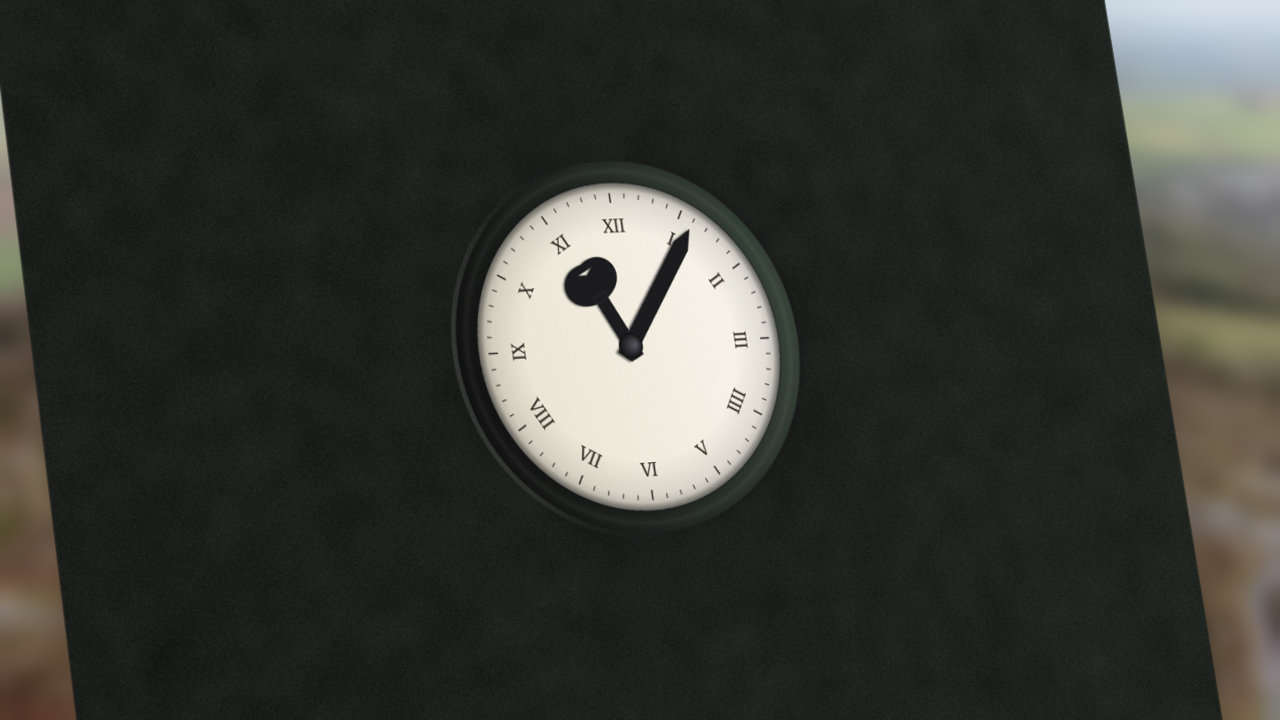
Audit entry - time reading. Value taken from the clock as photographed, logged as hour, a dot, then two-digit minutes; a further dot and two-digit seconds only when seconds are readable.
11.06
